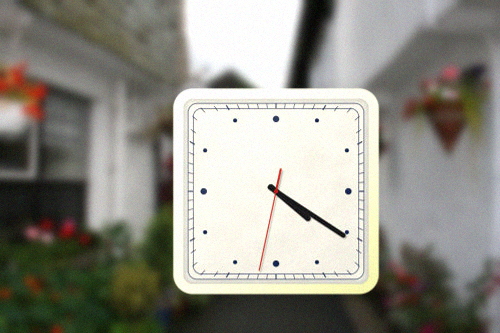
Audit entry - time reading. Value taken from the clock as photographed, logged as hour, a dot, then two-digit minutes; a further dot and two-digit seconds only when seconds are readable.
4.20.32
